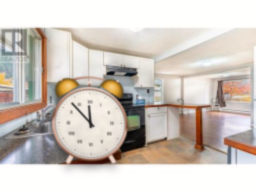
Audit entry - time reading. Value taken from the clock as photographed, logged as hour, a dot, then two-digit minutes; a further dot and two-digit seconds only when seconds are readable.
11.53
